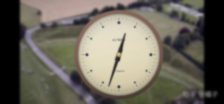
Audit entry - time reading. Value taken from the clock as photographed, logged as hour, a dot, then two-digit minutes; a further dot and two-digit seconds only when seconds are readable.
12.33
